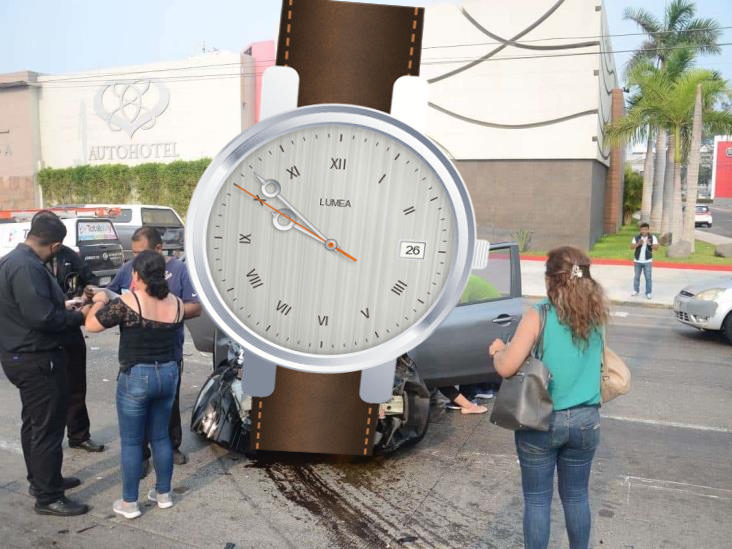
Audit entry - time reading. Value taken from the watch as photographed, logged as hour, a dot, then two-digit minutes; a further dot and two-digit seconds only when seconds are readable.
9.51.50
